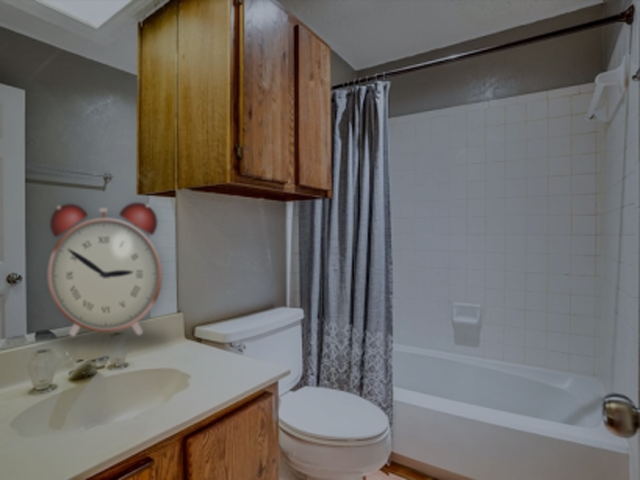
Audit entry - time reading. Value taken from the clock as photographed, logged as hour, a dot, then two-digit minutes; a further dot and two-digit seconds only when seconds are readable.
2.51
